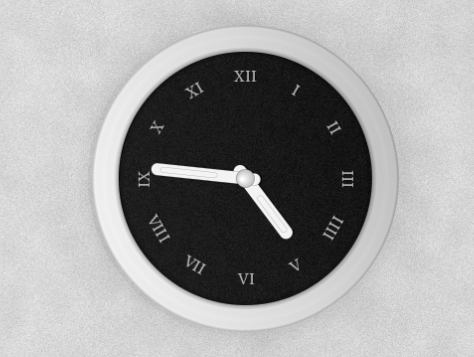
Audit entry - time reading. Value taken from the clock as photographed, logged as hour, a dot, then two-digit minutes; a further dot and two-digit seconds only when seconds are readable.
4.46
